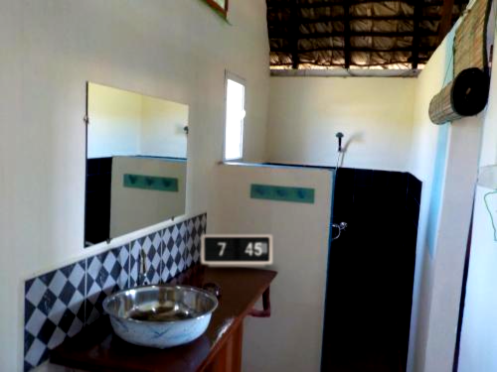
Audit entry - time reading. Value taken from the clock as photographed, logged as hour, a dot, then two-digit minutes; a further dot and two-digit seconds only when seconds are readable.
7.45
